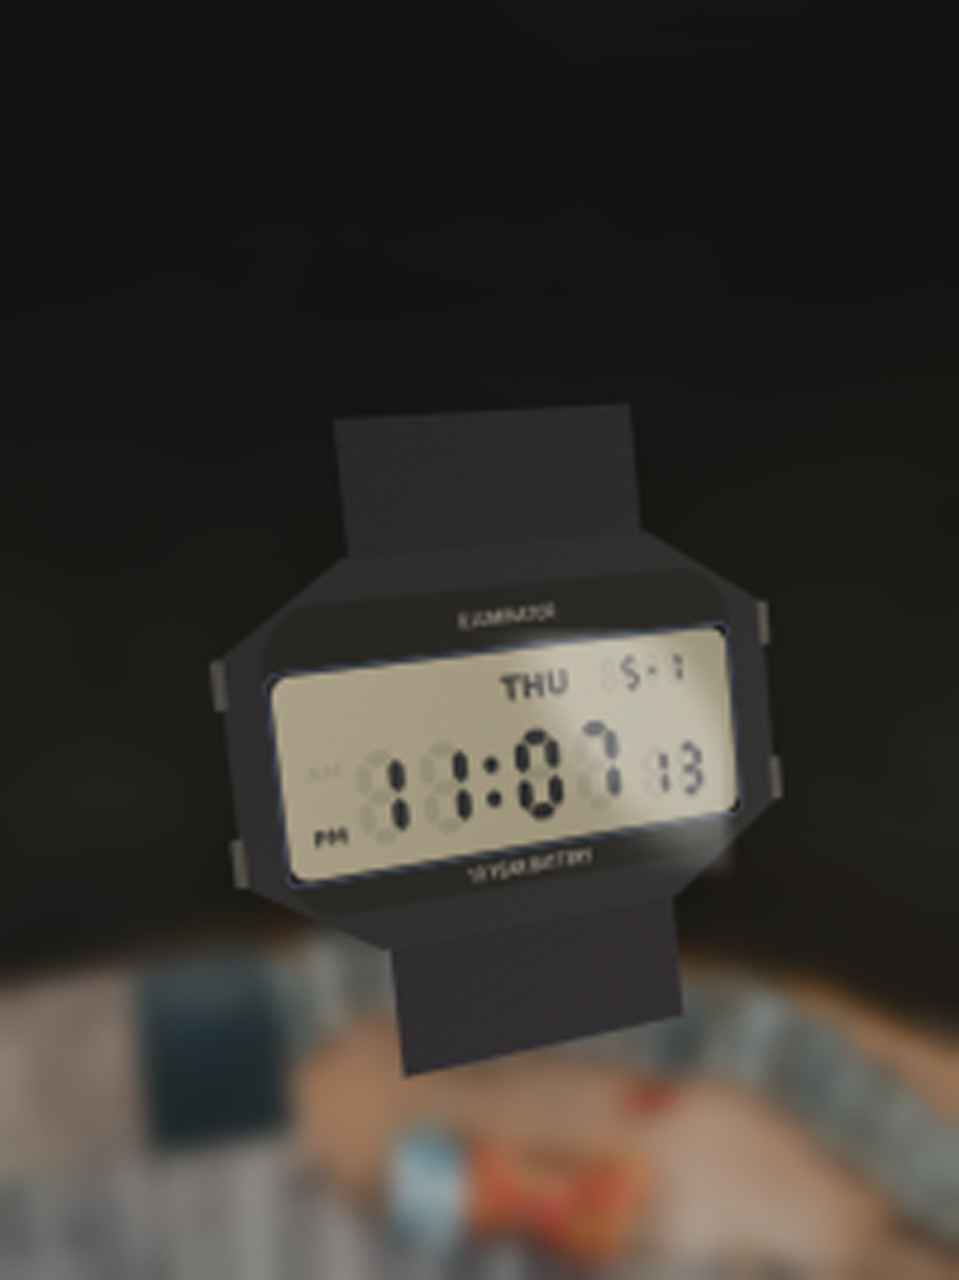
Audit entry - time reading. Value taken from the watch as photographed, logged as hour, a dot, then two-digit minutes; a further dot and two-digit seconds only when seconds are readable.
11.07.13
